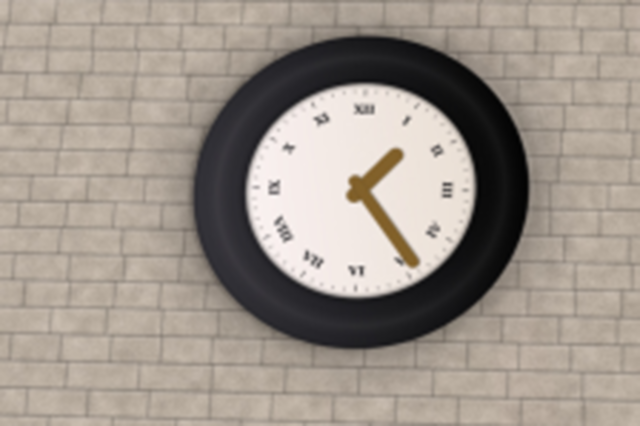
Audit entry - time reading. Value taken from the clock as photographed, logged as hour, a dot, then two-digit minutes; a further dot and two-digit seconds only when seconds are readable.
1.24
